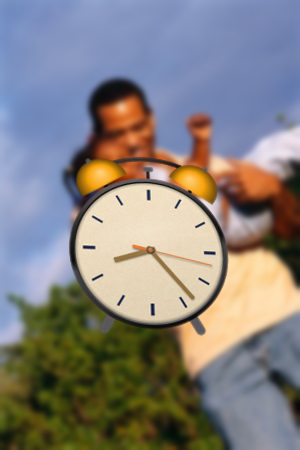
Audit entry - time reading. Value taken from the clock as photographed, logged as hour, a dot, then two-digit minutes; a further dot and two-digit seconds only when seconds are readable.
8.23.17
